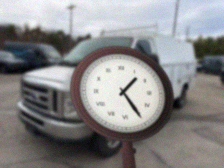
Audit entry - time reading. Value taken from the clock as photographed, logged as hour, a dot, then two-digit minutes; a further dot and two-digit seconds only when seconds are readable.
1.25
